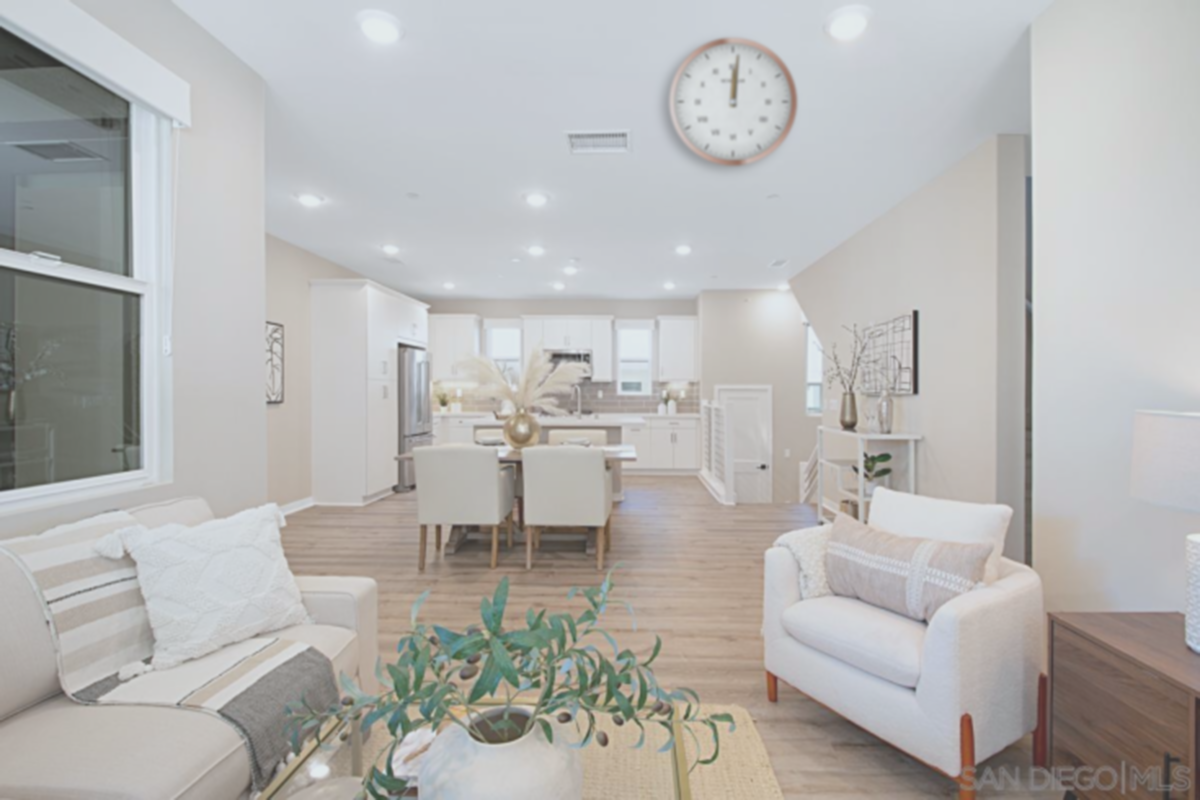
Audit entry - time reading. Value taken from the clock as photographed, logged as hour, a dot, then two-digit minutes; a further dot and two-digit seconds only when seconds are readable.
12.01
